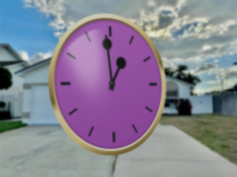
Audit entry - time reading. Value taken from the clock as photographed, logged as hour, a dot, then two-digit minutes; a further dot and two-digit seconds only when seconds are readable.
12.59
